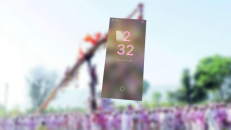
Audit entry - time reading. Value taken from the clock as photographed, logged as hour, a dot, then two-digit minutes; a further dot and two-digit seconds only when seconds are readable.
2.32
